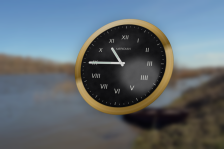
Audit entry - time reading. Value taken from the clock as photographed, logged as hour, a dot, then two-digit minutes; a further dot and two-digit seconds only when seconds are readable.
10.45
